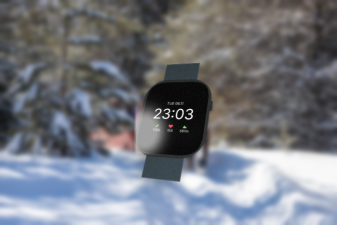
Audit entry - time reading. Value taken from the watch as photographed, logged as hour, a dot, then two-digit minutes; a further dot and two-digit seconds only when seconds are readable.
23.03
